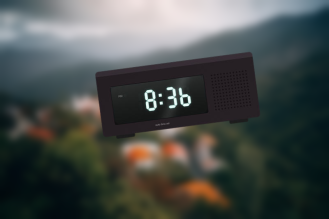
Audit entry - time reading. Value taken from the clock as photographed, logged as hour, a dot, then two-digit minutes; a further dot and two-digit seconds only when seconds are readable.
8.36
